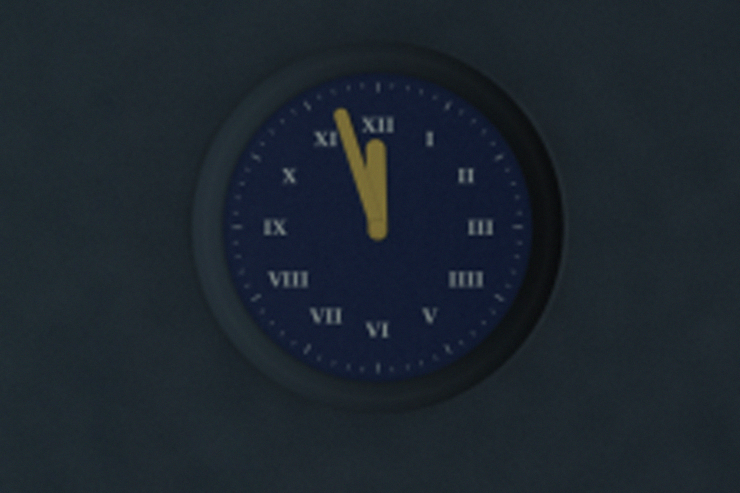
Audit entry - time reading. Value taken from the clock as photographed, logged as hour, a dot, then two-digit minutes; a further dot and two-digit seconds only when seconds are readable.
11.57
